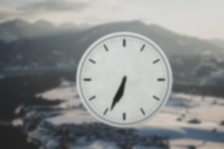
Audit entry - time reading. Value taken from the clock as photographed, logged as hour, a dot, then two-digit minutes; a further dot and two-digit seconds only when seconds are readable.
6.34
